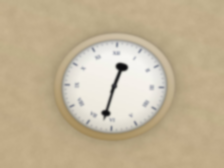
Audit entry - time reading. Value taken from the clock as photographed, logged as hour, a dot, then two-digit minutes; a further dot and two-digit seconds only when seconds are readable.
12.32
